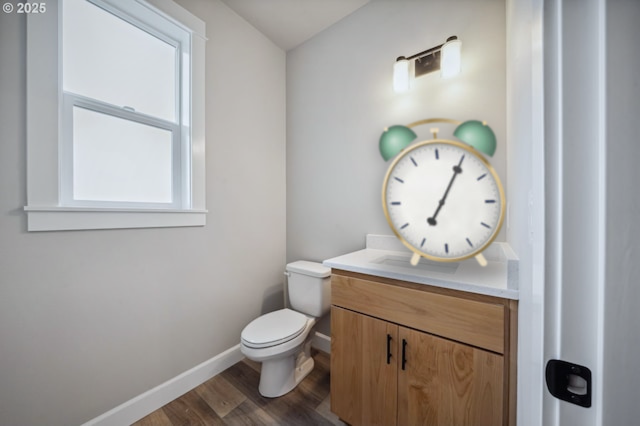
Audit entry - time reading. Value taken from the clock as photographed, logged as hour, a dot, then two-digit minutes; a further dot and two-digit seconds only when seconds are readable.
7.05
